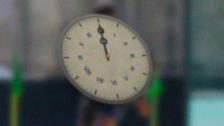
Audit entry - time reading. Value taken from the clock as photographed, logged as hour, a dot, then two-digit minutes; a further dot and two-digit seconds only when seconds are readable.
12.00
